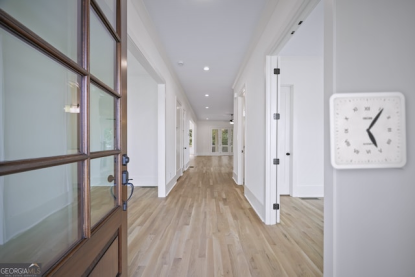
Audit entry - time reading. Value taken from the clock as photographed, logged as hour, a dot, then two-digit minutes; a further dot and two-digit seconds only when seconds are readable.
5.06
